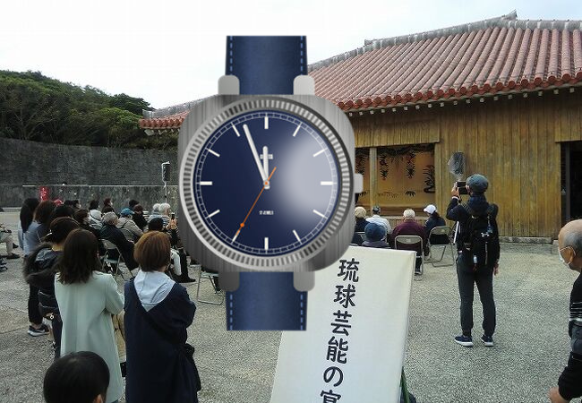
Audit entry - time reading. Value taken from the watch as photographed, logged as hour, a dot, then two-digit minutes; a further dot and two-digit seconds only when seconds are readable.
11.56.35
